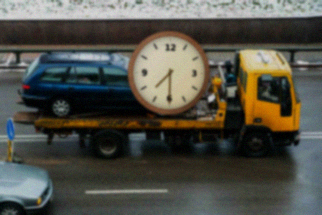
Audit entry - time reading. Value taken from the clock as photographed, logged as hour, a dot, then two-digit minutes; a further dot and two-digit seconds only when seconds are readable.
7.30
